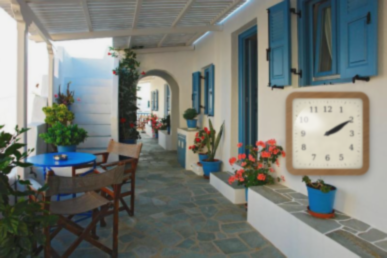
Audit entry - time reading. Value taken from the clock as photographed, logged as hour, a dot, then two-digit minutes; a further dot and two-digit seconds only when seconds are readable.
2.10
